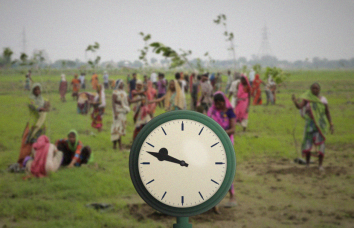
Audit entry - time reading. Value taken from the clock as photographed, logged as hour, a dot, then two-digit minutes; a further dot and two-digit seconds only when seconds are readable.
9.48
